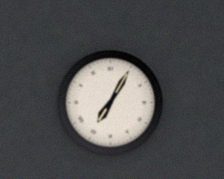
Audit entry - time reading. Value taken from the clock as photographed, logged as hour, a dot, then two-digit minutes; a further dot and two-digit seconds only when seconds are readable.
7.05
